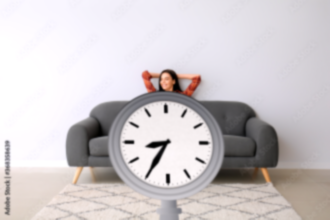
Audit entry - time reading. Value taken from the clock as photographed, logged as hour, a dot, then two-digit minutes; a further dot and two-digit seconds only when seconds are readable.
8.35
